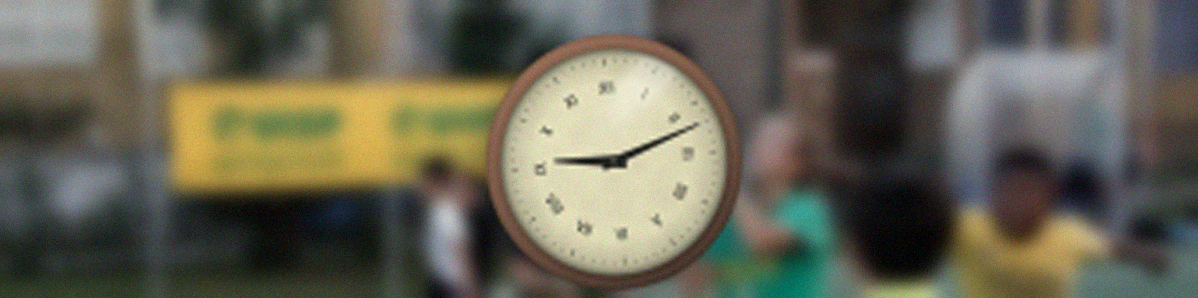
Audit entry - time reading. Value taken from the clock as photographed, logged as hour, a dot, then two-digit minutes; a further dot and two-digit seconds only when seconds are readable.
9.12
